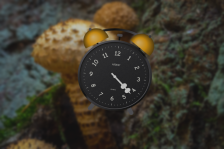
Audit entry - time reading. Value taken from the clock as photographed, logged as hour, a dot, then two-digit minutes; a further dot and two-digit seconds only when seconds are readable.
4.22
